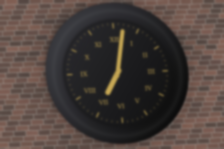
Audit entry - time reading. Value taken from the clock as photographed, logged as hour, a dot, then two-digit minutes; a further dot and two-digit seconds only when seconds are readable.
7.02
